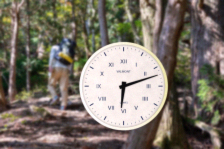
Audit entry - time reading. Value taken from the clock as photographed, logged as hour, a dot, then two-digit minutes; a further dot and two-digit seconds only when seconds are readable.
6.12
